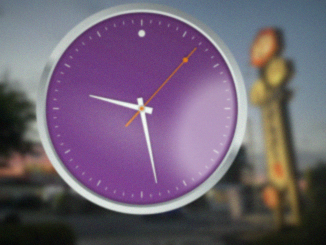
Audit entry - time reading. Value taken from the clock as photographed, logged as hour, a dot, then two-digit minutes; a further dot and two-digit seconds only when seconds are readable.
9.28.07
